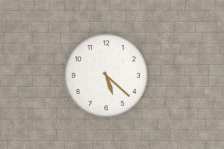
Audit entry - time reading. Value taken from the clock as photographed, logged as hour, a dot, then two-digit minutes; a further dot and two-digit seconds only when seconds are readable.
5.22
